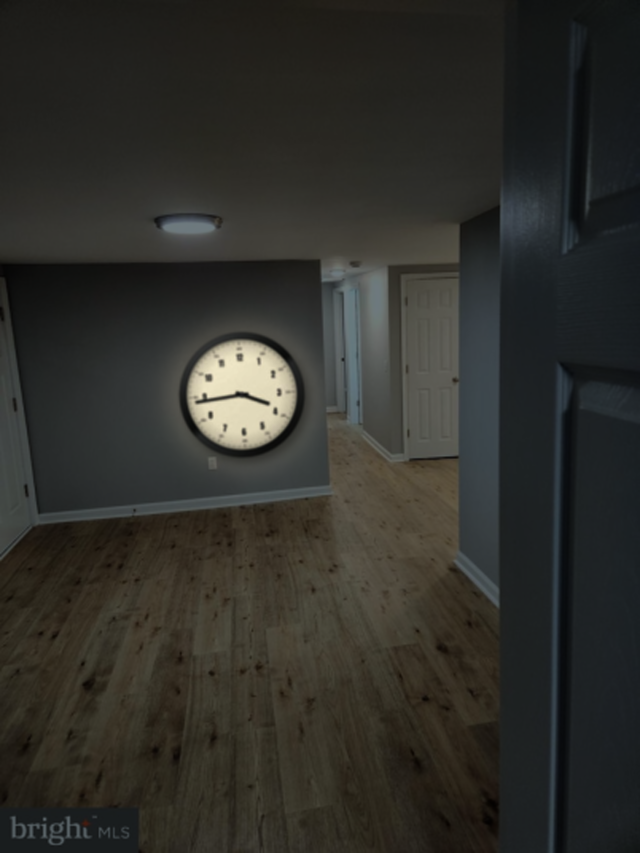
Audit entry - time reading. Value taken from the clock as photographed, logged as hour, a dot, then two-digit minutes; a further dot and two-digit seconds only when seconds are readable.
3.44
